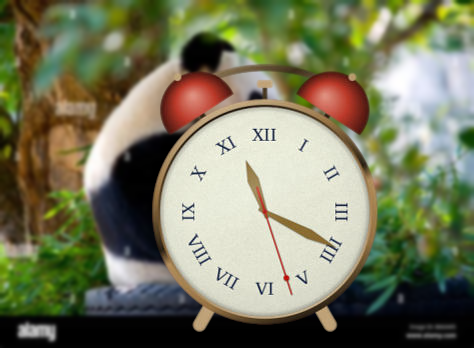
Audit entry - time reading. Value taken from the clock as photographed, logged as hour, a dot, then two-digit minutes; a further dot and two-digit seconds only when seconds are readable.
11.19.27
